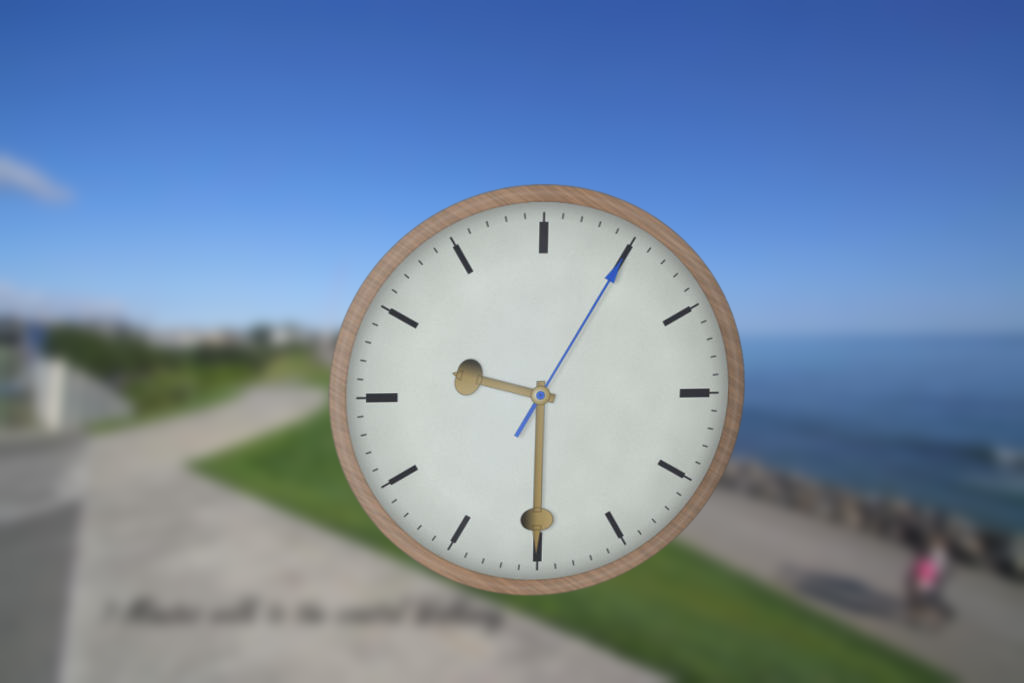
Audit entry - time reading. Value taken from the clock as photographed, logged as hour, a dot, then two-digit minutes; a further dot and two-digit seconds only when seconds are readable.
9.30.05
